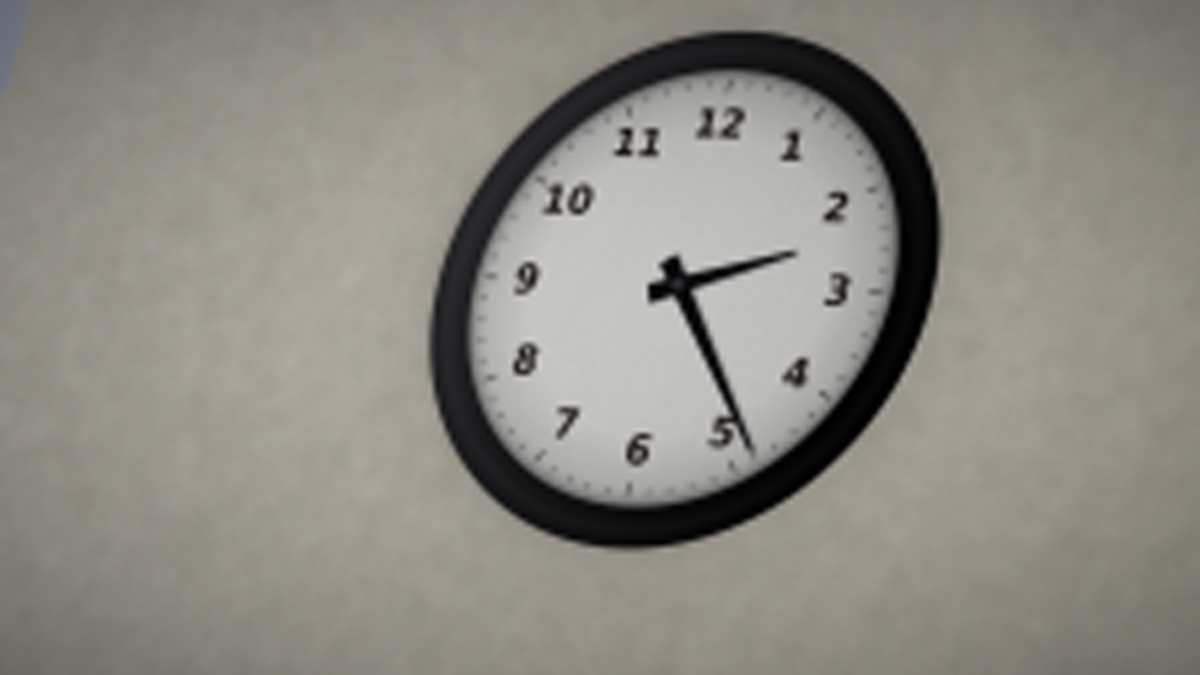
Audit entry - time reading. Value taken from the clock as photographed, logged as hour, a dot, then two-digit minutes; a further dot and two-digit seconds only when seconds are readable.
2.24
